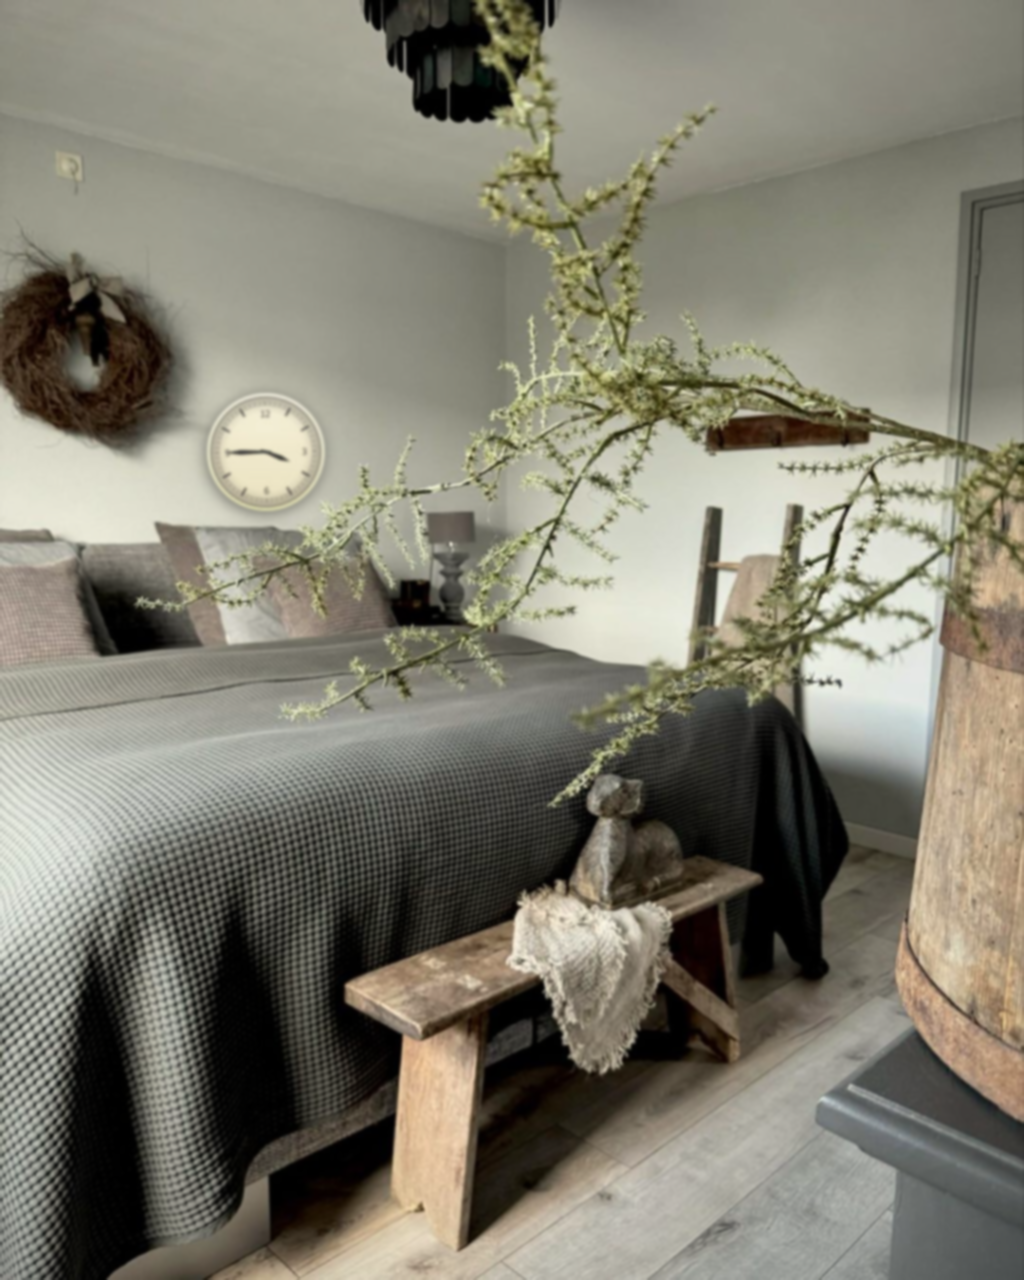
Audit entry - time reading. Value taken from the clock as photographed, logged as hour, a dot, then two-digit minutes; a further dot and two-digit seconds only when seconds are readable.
3.45
